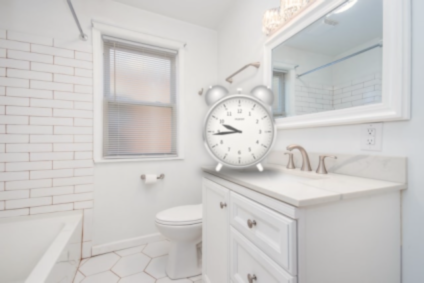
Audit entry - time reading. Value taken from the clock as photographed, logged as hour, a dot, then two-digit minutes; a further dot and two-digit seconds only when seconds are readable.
9.44
